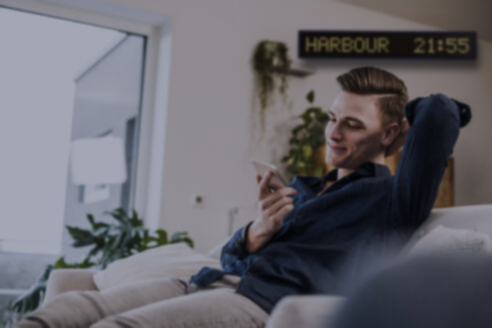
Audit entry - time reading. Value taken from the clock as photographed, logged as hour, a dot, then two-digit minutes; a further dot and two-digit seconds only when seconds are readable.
21.55
